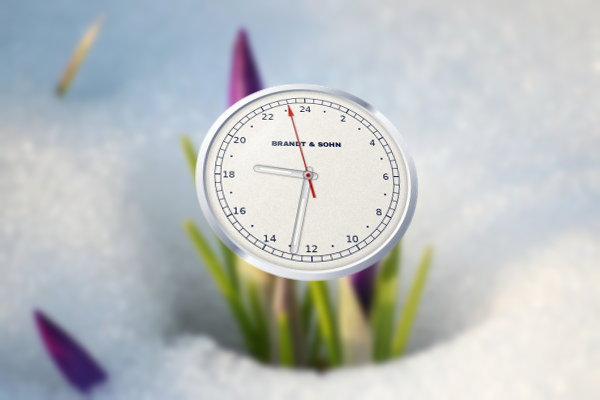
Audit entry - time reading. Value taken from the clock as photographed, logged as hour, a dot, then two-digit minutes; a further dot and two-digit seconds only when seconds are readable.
18.31.58
